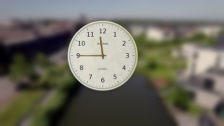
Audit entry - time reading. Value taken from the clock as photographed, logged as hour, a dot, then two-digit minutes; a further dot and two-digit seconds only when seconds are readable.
11.45
